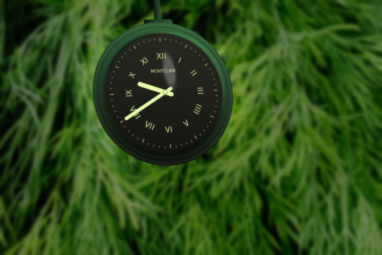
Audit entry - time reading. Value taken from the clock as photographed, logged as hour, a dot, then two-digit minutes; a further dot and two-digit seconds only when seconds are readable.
9.40
